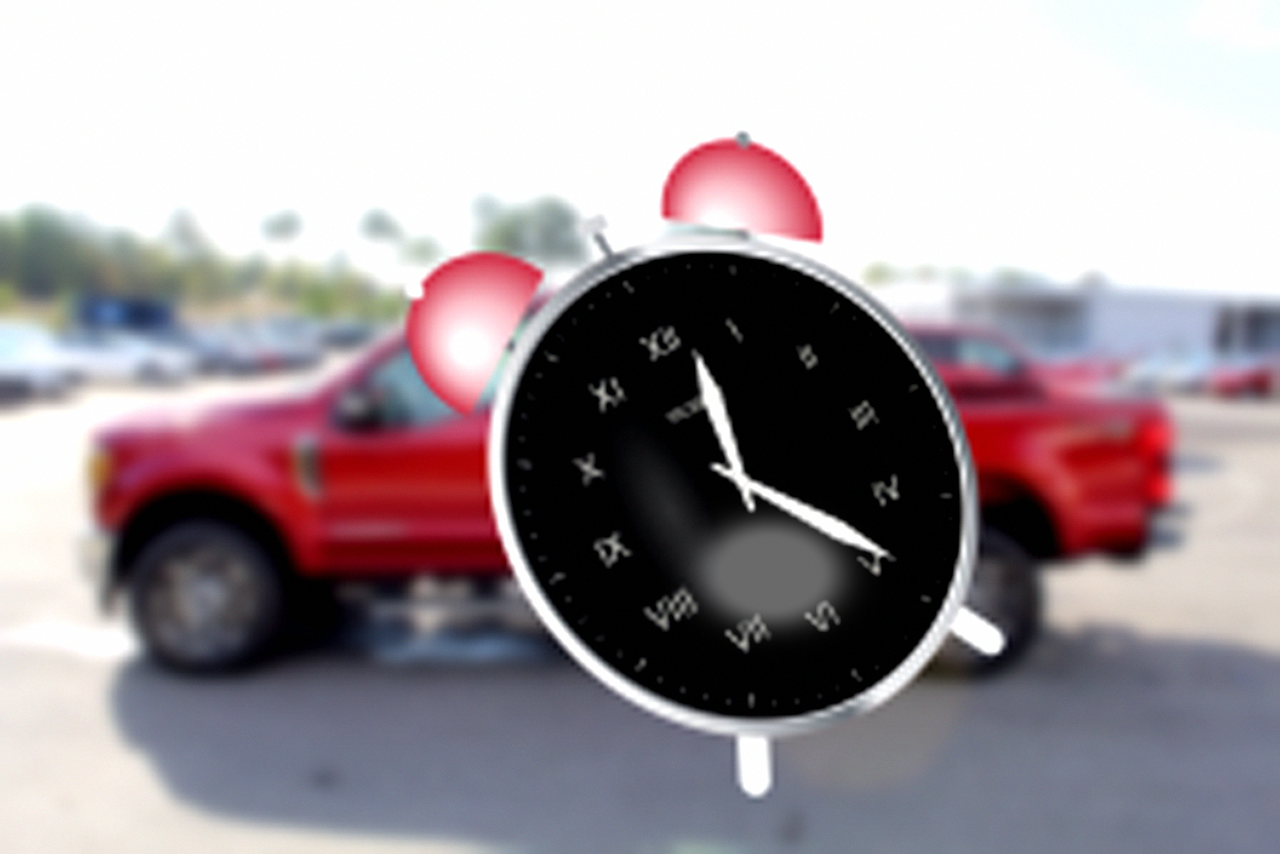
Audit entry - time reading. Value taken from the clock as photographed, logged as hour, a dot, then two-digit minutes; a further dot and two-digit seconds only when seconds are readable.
12.24
